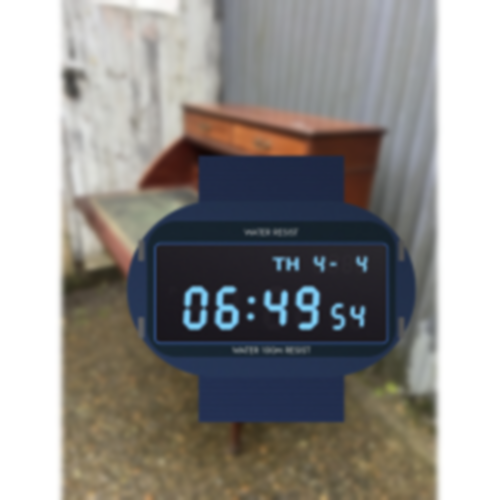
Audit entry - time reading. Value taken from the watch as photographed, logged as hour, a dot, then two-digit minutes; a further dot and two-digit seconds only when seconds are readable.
6.49.54
